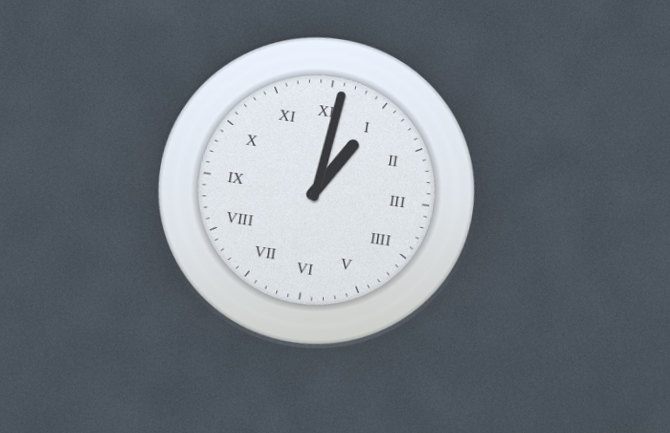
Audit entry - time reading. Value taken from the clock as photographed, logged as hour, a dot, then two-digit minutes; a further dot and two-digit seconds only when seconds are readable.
1.01
